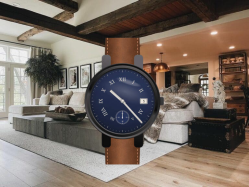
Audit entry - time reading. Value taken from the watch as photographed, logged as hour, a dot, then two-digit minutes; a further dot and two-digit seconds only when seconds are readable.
10.23
